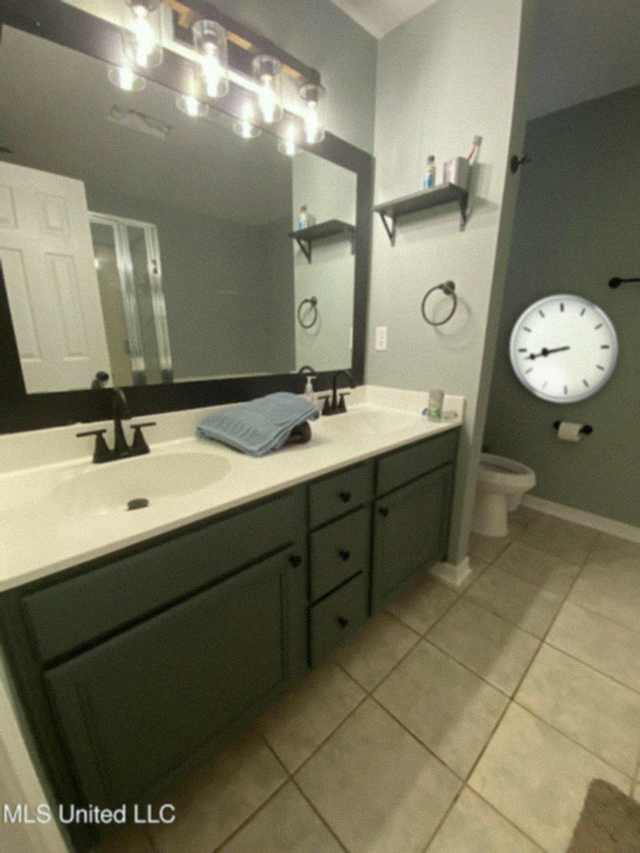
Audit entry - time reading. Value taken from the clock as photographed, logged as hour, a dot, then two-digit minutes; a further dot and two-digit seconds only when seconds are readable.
8.43
